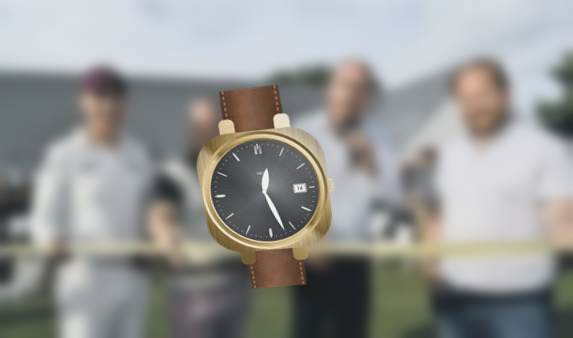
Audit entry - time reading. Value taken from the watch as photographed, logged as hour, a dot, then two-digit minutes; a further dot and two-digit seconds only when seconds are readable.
12.27
